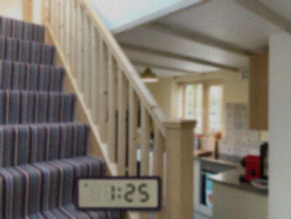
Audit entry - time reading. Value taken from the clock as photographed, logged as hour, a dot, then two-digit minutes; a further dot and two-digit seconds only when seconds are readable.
1.25
